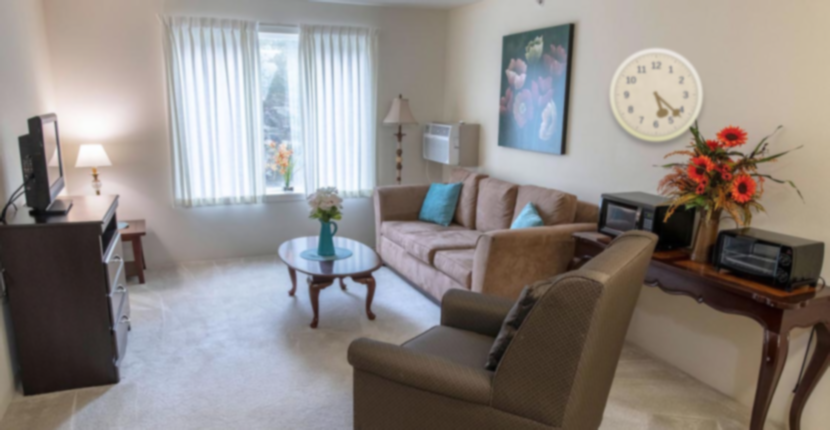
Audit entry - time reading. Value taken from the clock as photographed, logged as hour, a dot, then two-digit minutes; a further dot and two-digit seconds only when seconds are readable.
5.22
